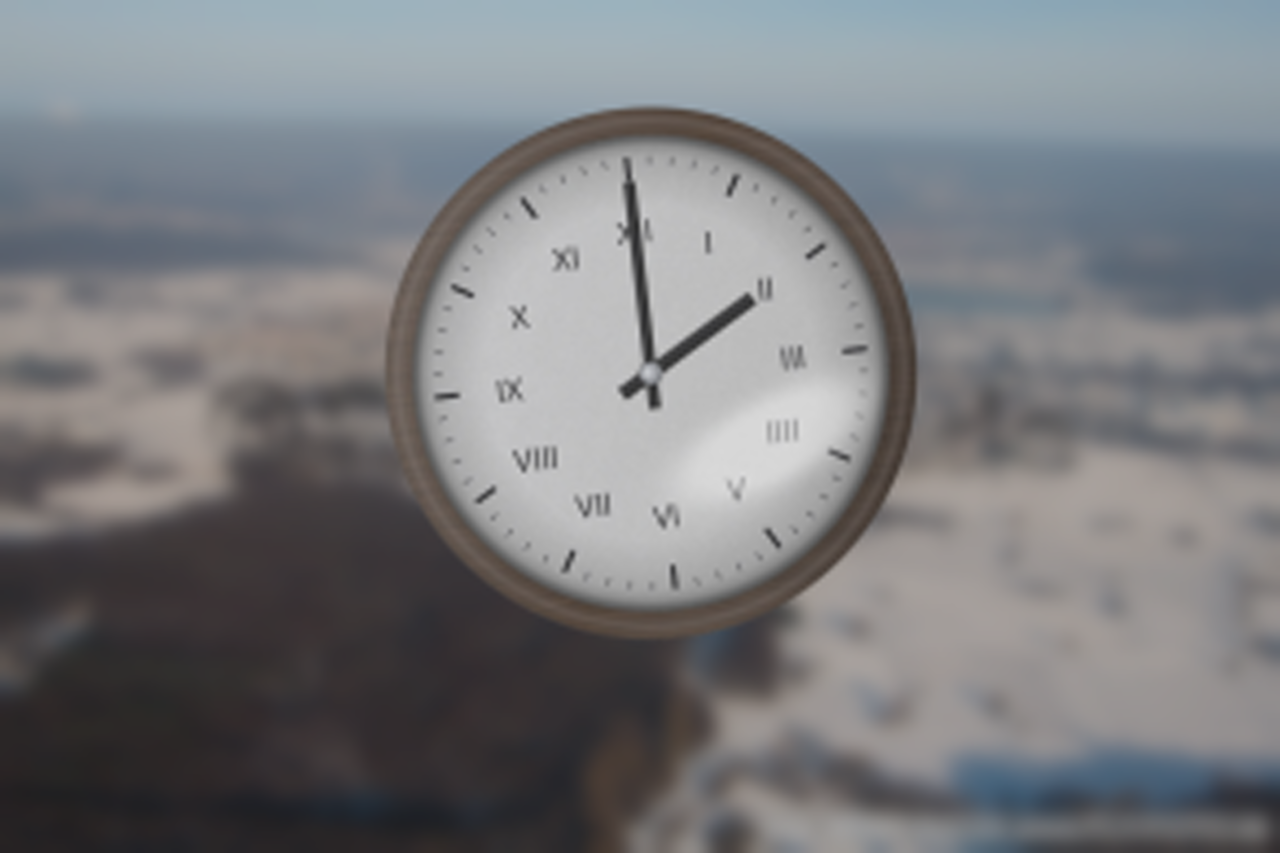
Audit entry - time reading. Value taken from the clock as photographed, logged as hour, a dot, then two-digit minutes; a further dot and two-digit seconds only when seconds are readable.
2.00
